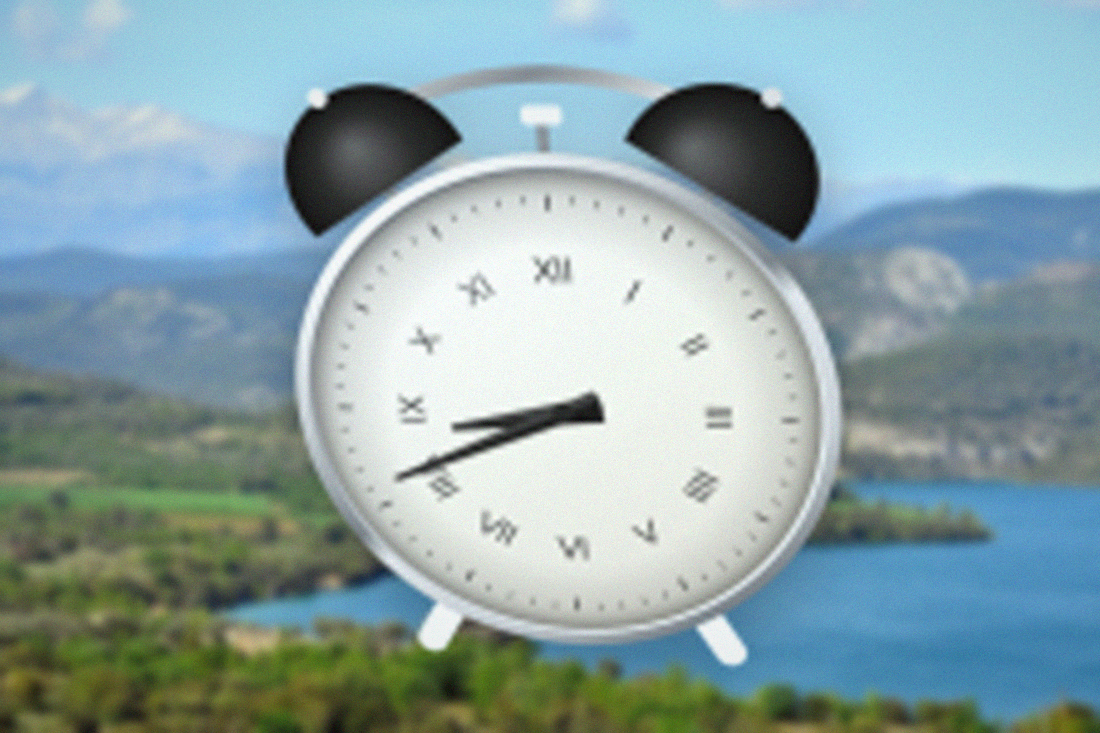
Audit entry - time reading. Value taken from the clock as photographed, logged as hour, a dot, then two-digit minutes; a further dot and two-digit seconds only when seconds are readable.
8.41
